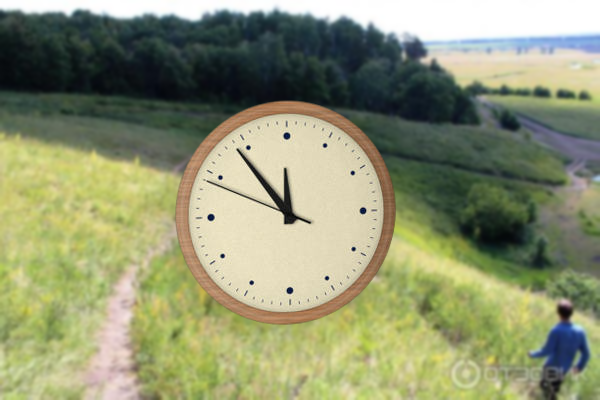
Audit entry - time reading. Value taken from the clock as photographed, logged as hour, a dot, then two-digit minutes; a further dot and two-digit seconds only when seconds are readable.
11.53.49
